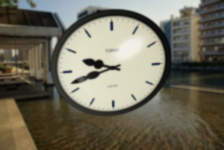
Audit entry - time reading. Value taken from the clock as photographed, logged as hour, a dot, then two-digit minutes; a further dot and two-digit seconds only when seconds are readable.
9.42
